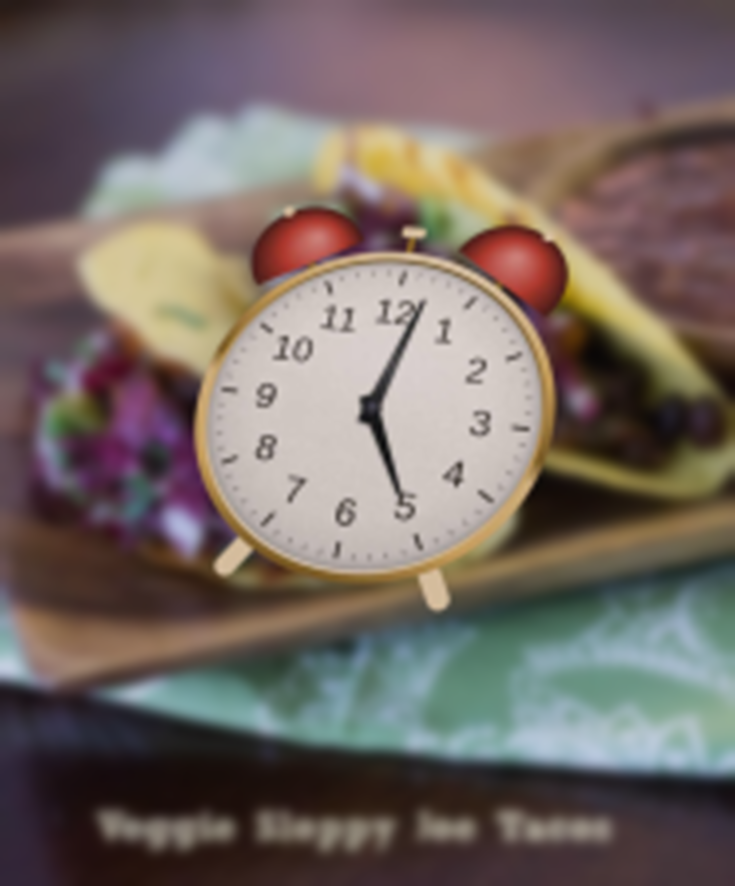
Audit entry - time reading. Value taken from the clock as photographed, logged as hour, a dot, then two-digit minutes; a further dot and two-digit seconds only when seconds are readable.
5.02
